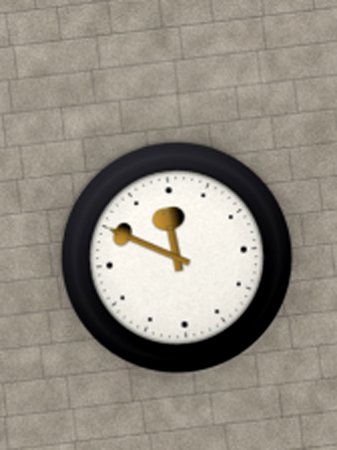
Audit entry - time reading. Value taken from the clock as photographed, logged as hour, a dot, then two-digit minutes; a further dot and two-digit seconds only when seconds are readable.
11.50
